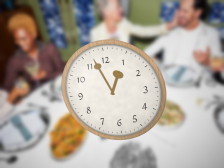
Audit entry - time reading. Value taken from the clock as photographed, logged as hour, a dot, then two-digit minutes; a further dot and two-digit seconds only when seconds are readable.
12.57
